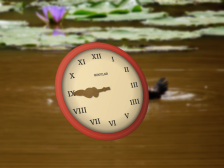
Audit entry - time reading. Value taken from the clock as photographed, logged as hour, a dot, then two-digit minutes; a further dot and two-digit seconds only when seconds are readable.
8.45
